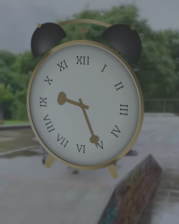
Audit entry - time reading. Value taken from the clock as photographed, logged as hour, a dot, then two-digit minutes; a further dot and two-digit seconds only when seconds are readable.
9.26
